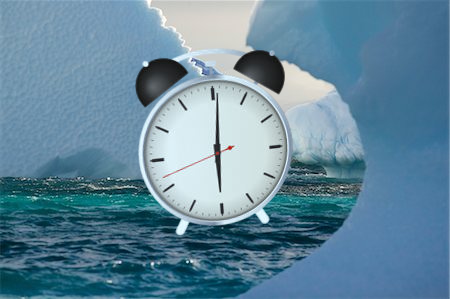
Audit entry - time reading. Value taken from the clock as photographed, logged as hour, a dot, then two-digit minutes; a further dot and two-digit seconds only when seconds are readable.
6.00.42
